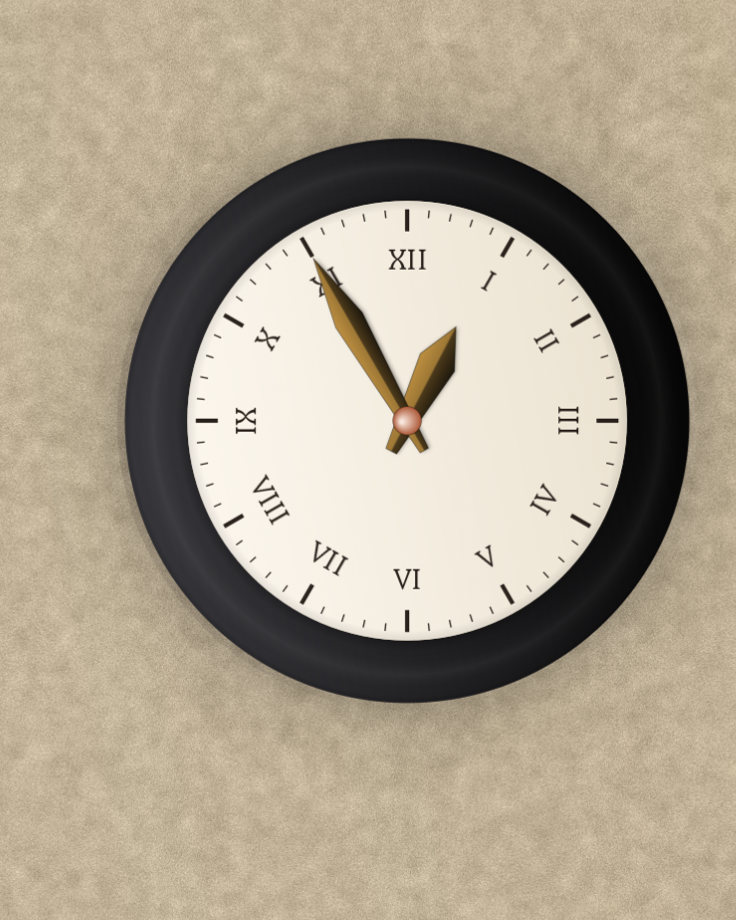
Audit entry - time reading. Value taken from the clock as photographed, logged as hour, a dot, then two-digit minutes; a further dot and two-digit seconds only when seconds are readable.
12.55
